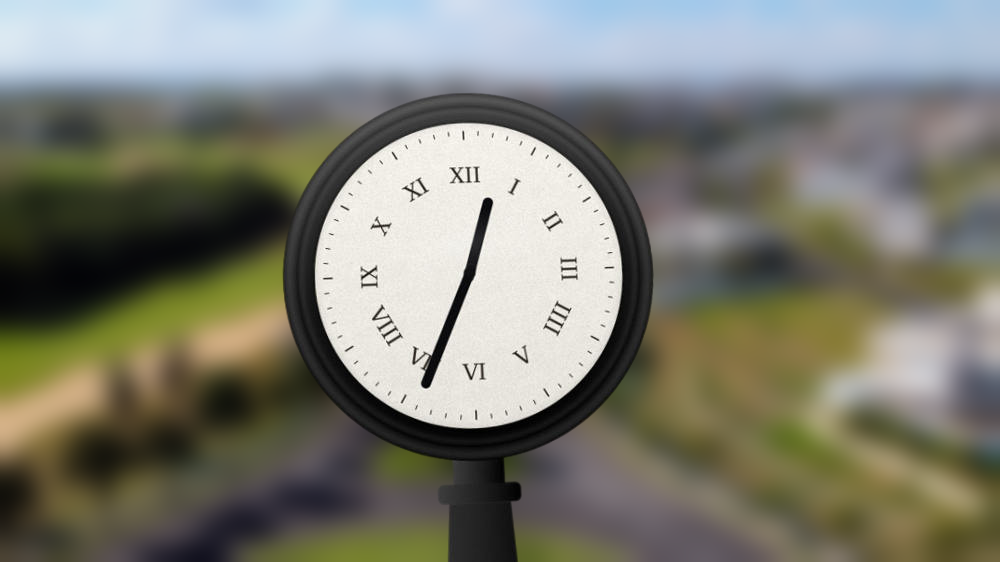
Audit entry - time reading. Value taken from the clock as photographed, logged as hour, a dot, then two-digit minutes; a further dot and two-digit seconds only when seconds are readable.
12.34
